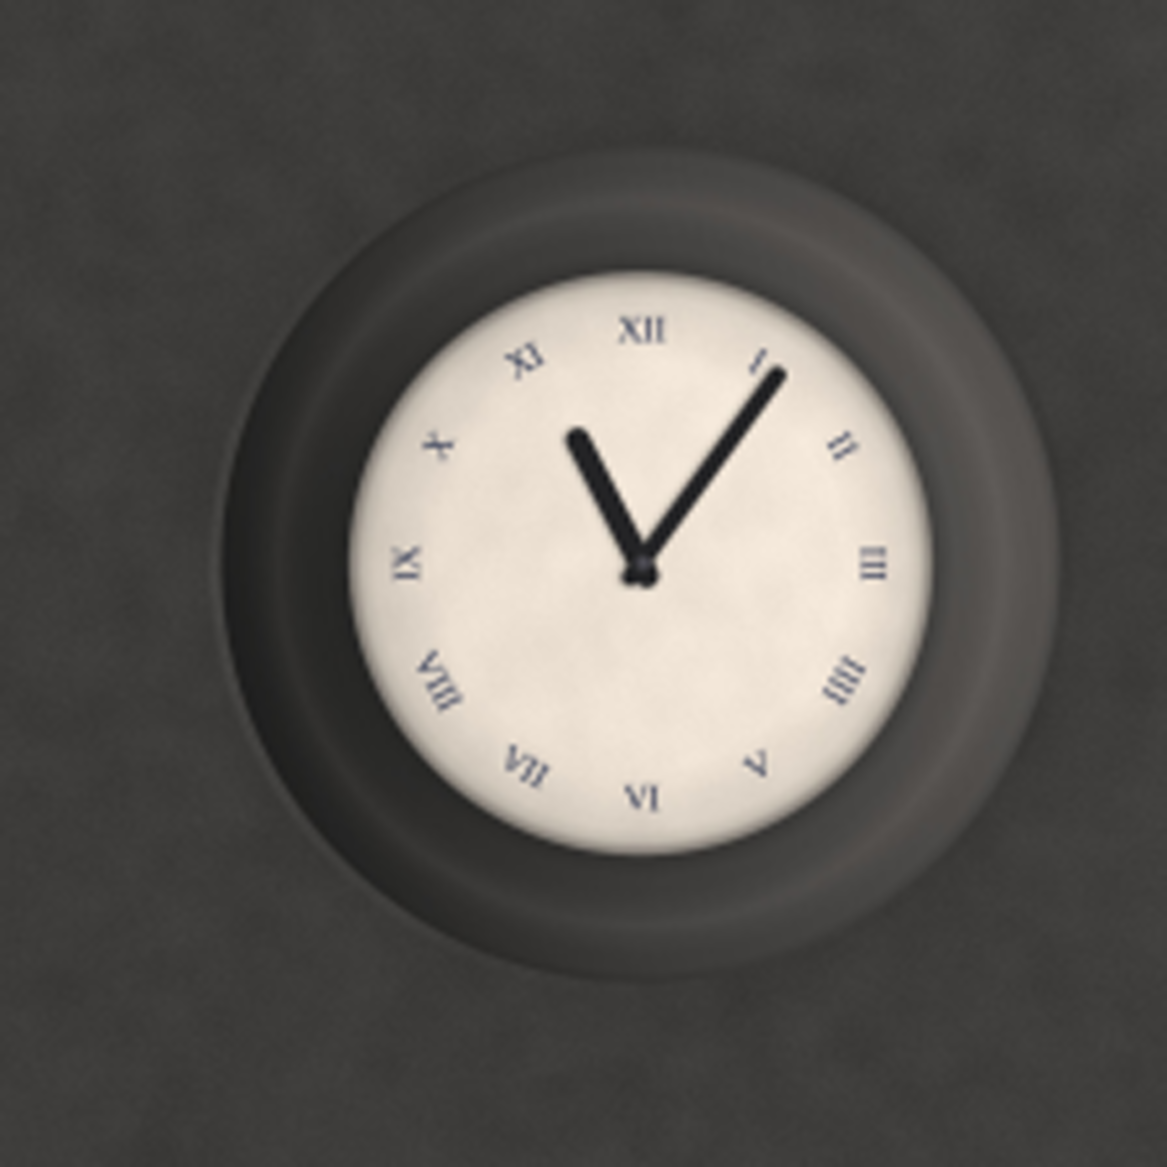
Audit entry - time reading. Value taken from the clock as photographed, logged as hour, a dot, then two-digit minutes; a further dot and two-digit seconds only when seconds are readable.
11.06
